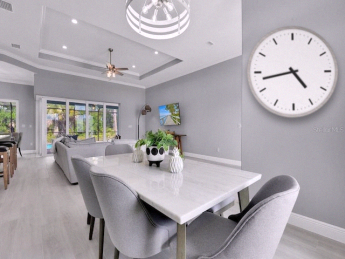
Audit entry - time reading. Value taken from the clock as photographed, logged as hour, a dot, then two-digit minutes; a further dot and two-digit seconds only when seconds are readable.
4.43
